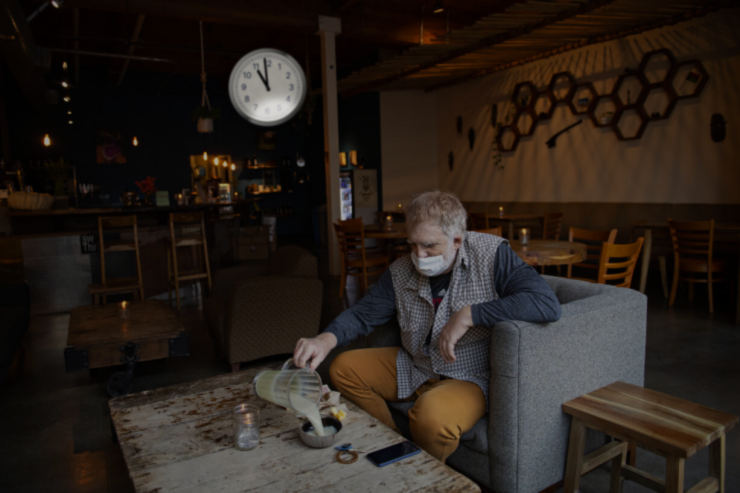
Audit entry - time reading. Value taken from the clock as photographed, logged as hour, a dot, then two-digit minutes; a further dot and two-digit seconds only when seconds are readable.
10.59
